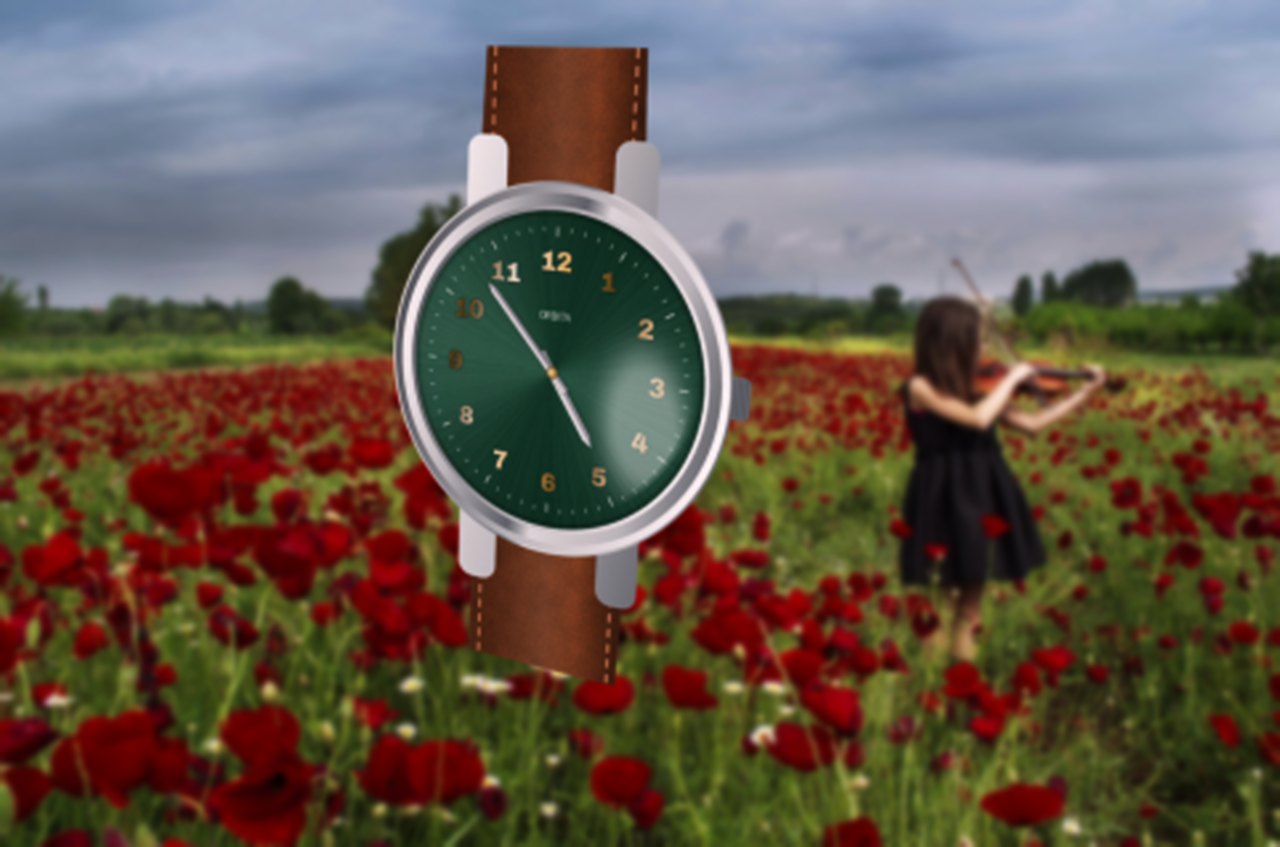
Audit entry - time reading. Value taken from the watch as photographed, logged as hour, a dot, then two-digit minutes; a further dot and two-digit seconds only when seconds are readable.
4.53
